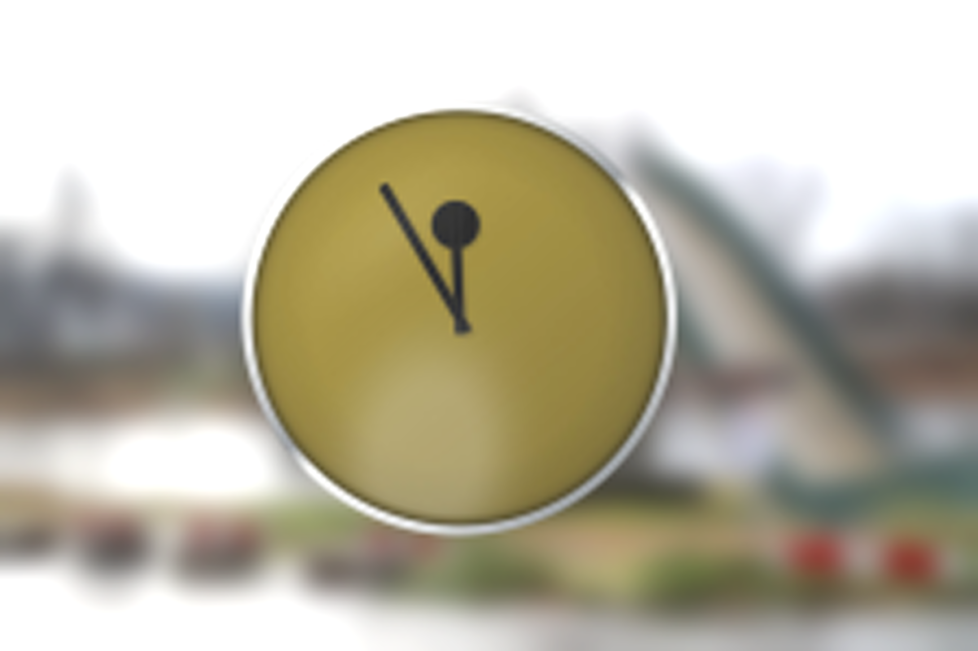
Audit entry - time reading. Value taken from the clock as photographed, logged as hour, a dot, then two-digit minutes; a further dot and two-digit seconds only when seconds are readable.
11.55
